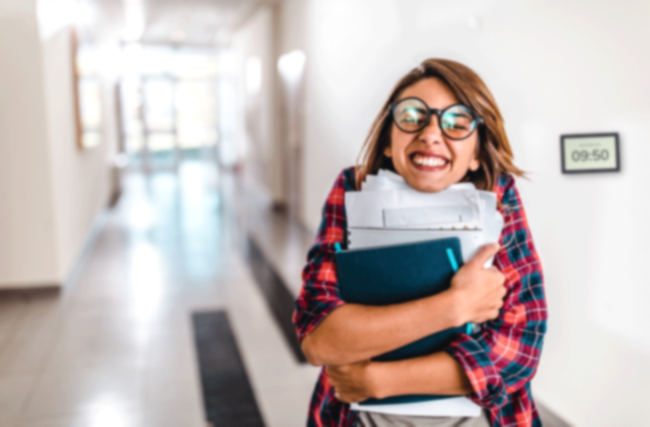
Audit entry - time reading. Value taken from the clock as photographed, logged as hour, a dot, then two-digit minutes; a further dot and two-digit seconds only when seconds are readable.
9.50
